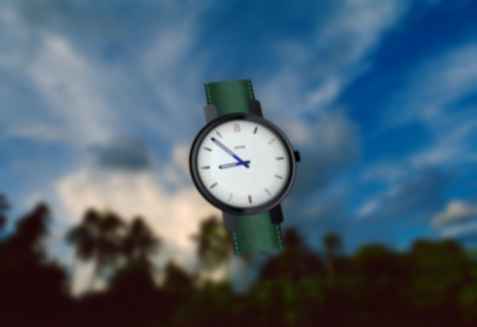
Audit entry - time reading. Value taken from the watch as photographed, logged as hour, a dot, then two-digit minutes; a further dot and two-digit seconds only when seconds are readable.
8.53
